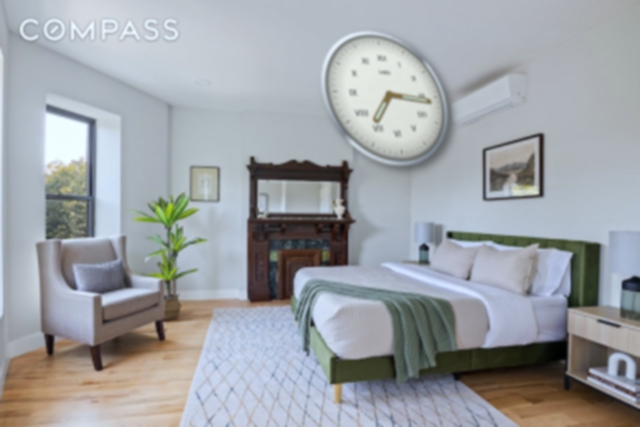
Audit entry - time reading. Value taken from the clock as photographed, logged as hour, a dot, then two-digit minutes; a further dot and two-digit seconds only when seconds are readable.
7.16
